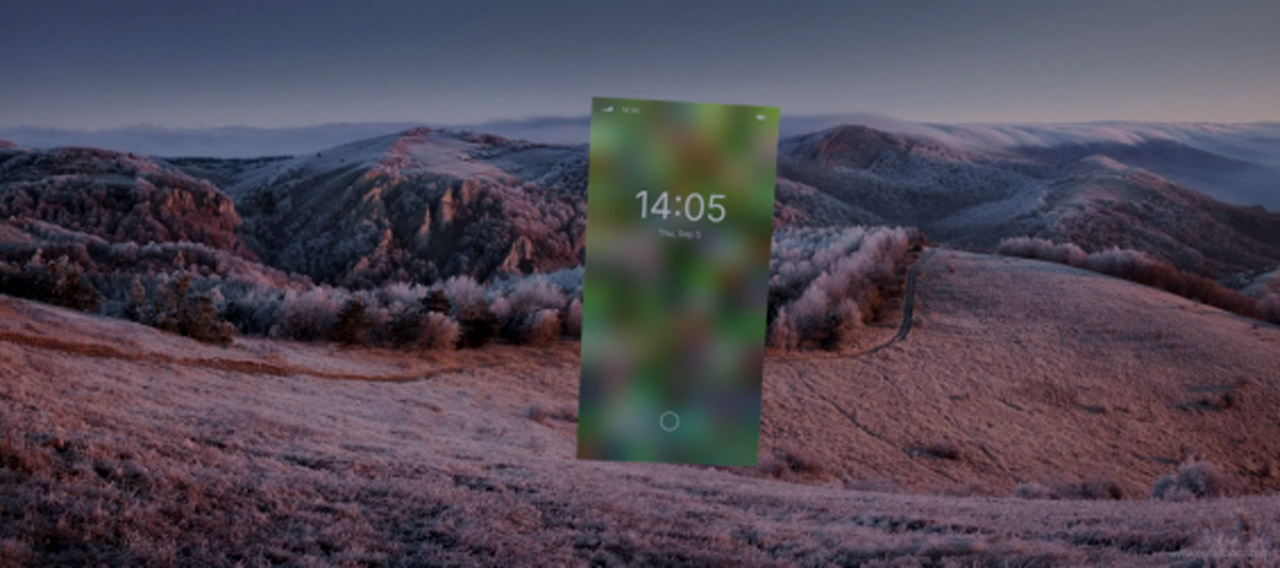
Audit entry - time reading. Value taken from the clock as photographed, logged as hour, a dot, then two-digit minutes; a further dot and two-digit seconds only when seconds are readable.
14.05
